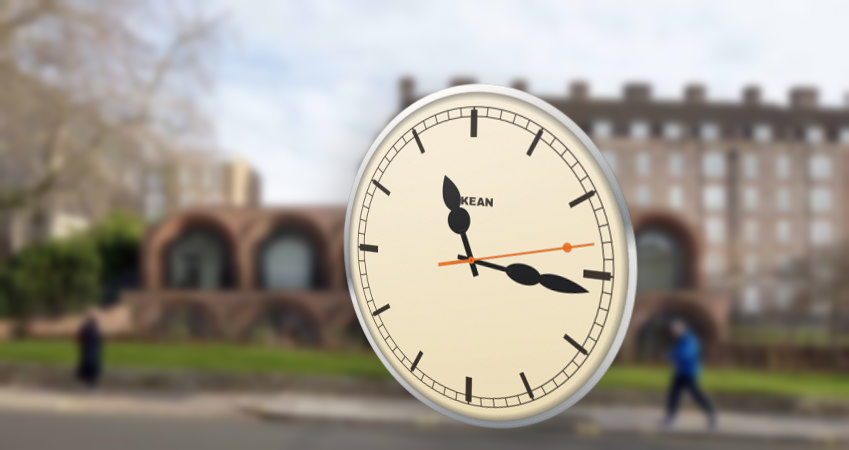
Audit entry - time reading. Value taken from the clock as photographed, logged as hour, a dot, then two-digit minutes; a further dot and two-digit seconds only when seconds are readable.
11.16.13
